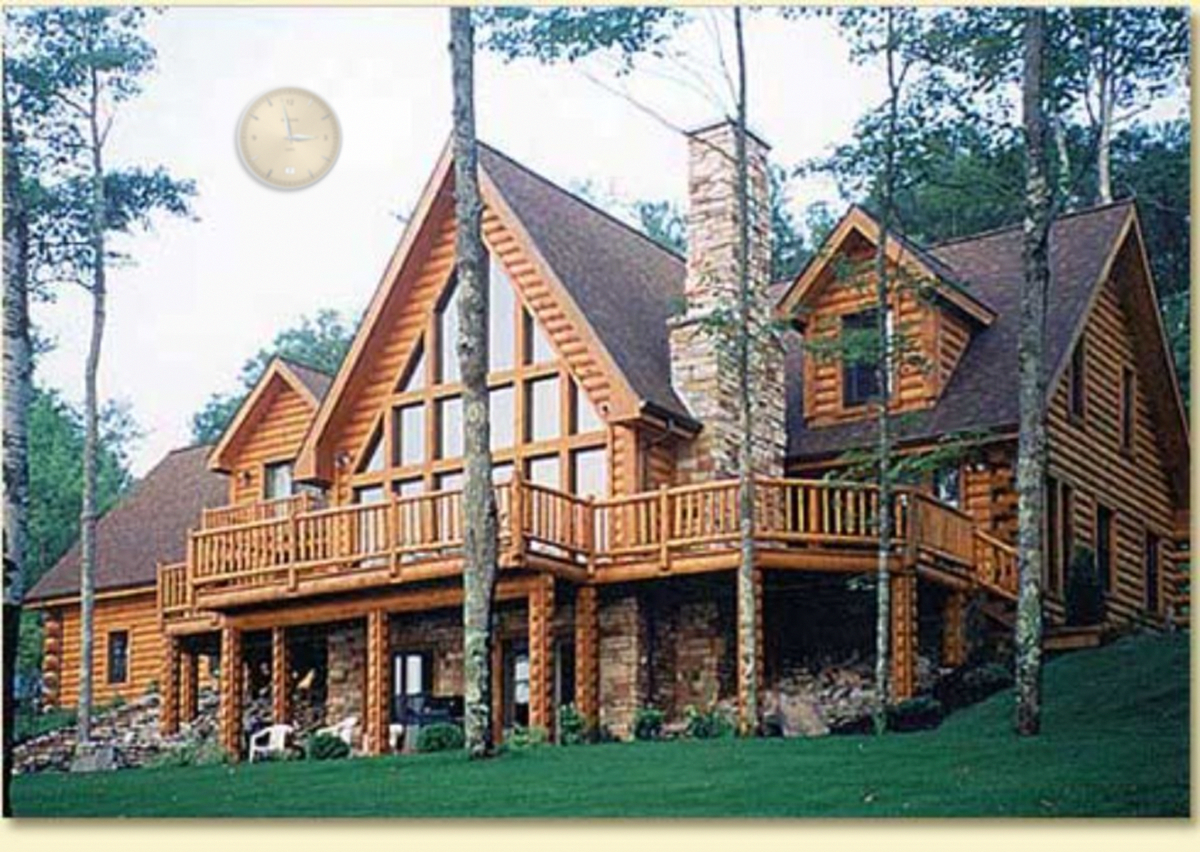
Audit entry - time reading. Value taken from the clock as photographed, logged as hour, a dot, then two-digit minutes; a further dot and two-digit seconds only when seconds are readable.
2.58
